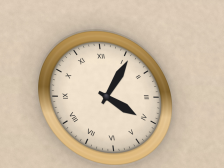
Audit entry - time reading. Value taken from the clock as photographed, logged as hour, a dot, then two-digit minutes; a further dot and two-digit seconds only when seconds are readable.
4.06
